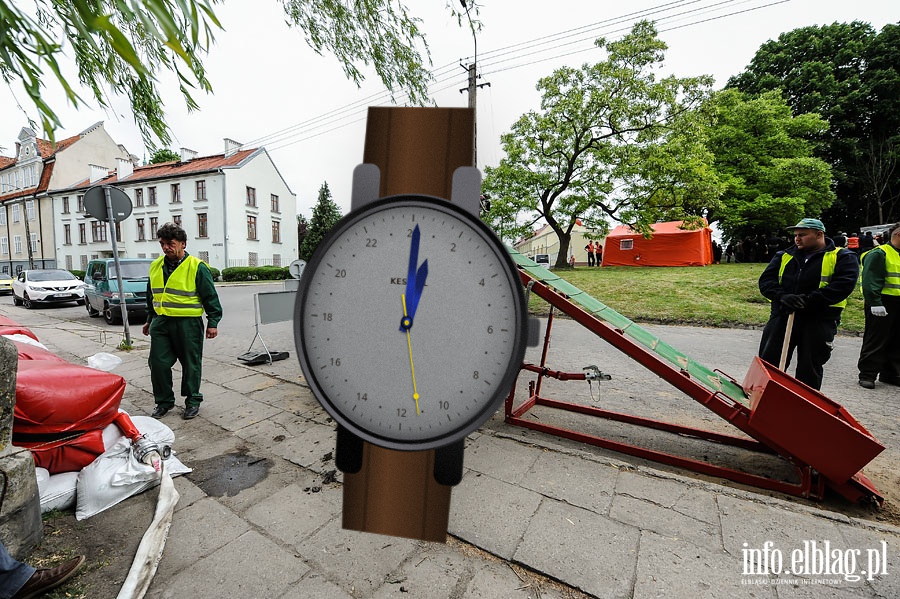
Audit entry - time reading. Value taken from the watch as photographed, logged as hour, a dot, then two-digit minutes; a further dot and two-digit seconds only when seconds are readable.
1.00.28
